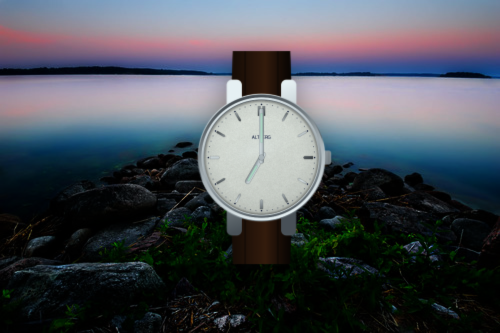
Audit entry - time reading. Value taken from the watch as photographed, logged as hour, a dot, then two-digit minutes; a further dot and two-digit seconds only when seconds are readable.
7.00
